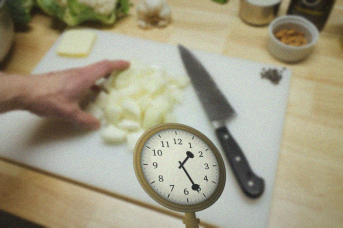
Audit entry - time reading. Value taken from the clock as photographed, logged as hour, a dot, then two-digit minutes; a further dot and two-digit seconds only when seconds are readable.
1.26
